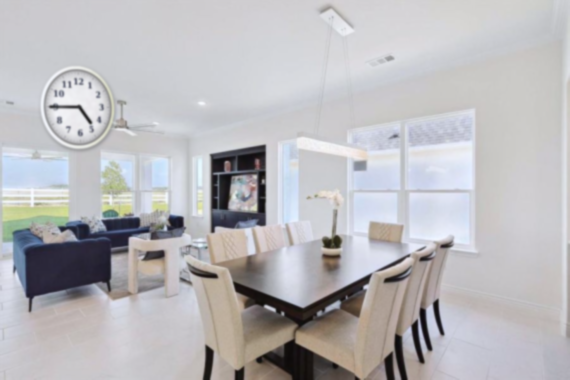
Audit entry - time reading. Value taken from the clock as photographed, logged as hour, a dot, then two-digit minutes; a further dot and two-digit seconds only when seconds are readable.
4.45
